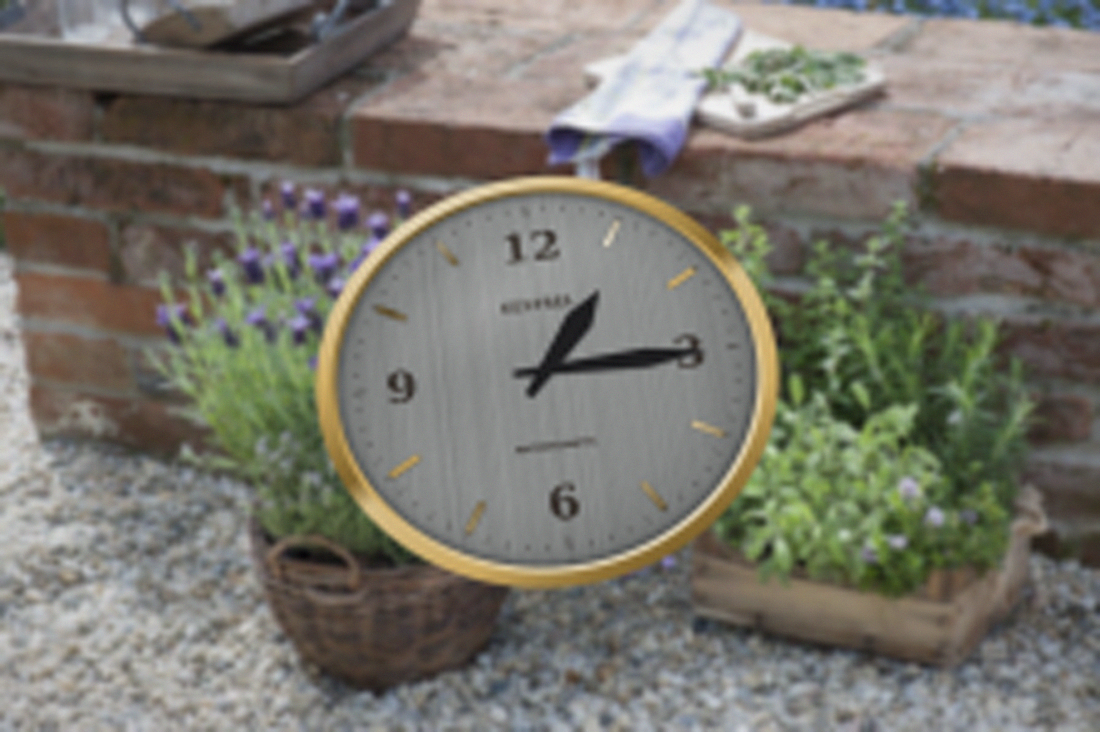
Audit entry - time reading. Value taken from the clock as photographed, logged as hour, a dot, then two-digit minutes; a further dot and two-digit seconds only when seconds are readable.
1.15
